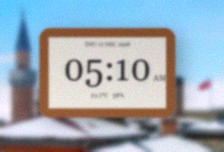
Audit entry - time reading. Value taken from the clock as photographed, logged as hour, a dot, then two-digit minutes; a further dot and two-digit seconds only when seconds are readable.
5.10
